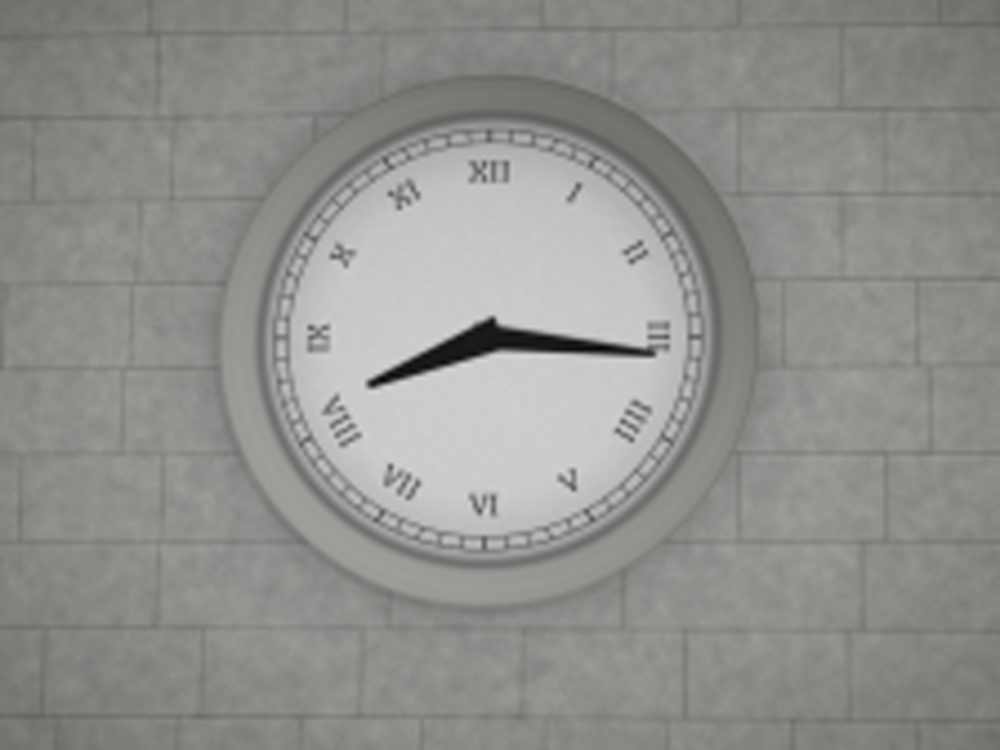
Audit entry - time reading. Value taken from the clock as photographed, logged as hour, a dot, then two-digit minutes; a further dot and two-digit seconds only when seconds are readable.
8.16
